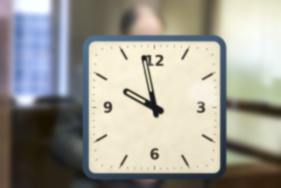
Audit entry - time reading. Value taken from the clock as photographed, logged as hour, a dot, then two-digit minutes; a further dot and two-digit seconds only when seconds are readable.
9.58
